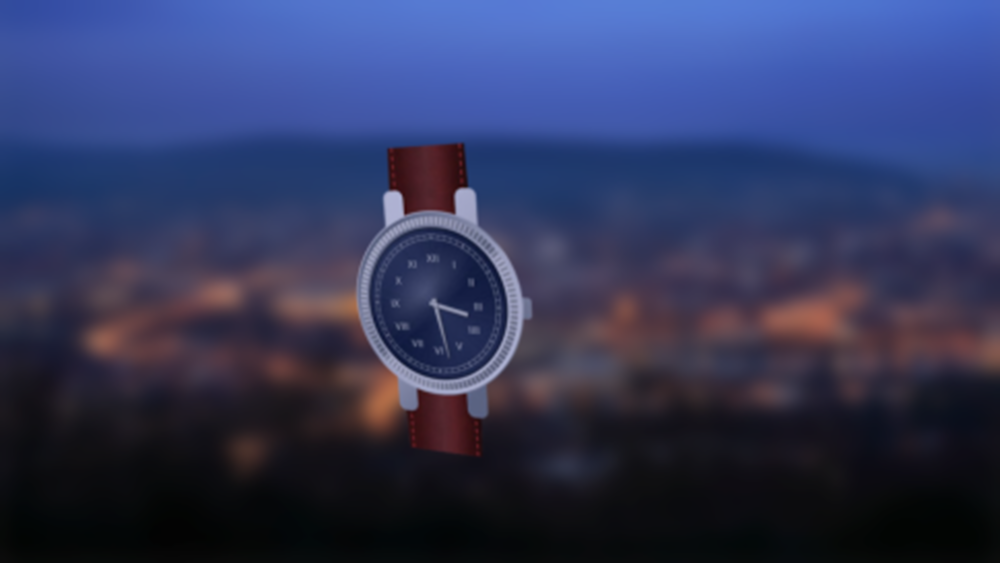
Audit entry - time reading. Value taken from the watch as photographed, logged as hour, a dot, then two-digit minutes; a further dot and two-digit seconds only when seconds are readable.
3.28
